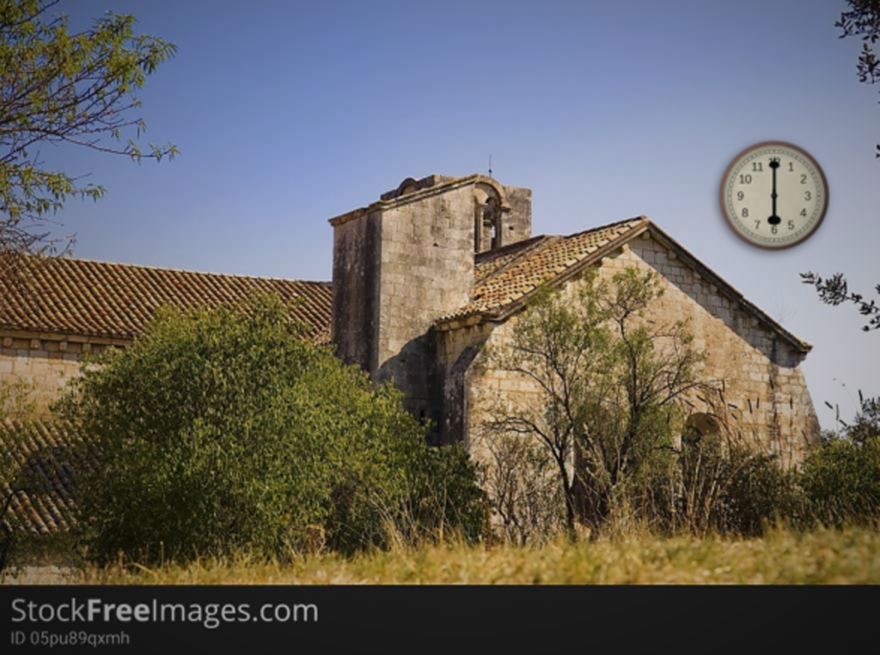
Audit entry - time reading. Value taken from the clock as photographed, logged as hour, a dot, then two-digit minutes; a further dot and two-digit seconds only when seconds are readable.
6.00
